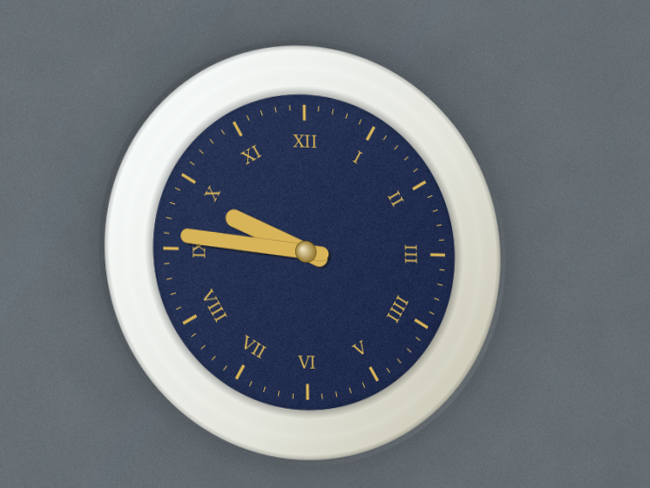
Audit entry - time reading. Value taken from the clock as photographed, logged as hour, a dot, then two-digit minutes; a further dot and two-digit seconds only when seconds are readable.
9.46
